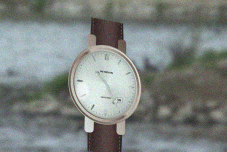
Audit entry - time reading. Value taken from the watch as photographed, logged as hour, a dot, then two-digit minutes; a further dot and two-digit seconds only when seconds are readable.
10.25
